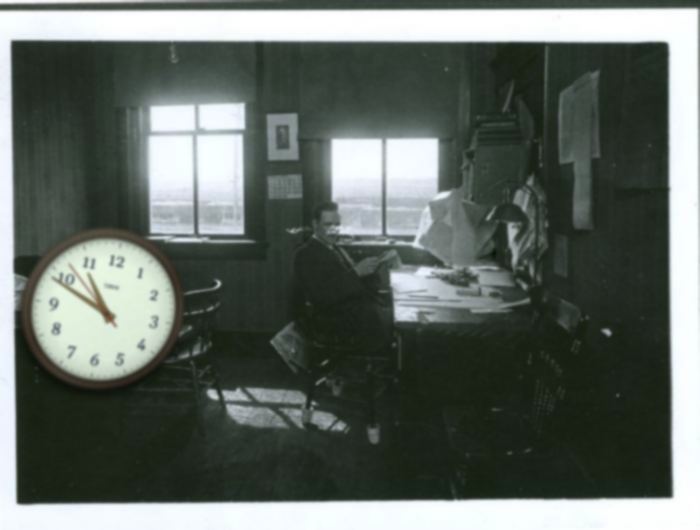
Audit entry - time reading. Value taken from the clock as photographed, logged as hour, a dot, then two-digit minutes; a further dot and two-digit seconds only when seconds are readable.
10.48.52
